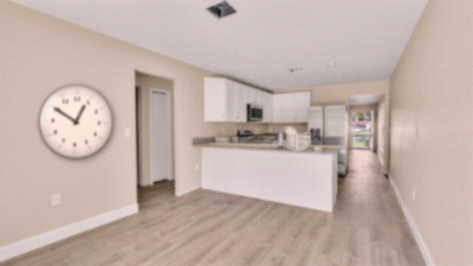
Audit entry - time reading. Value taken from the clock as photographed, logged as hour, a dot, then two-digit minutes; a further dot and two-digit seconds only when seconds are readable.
12.50
